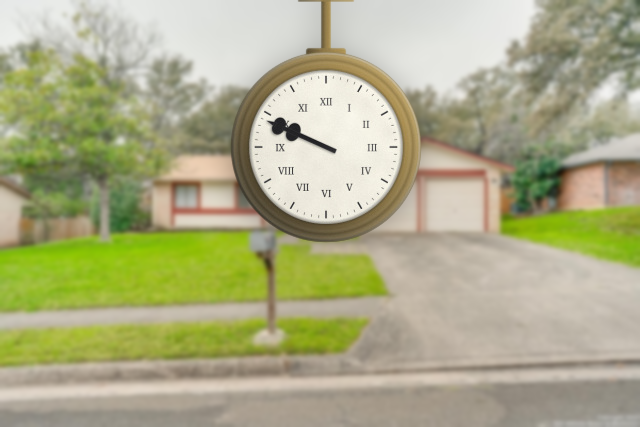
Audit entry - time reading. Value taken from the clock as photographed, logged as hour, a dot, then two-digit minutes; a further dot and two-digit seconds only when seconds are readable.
9.49
